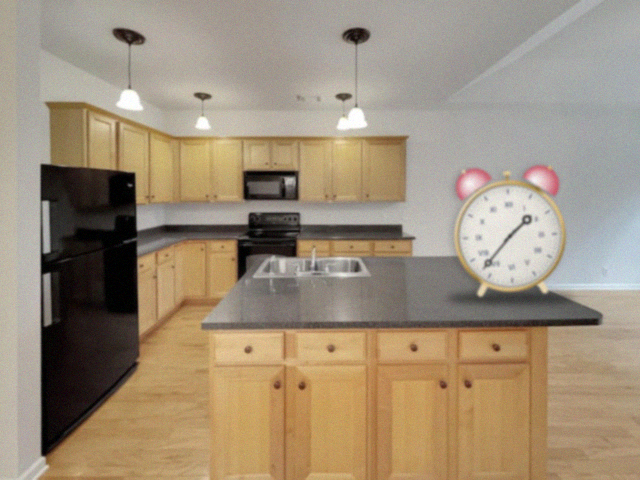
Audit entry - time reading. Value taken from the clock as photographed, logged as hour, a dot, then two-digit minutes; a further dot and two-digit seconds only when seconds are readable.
1.37
